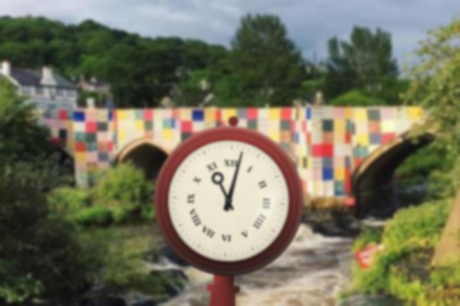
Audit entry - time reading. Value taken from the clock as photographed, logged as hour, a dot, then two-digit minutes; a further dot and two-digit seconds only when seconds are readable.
11.02
